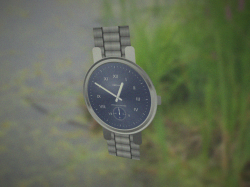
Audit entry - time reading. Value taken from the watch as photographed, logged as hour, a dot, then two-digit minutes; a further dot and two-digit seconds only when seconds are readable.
12.50
